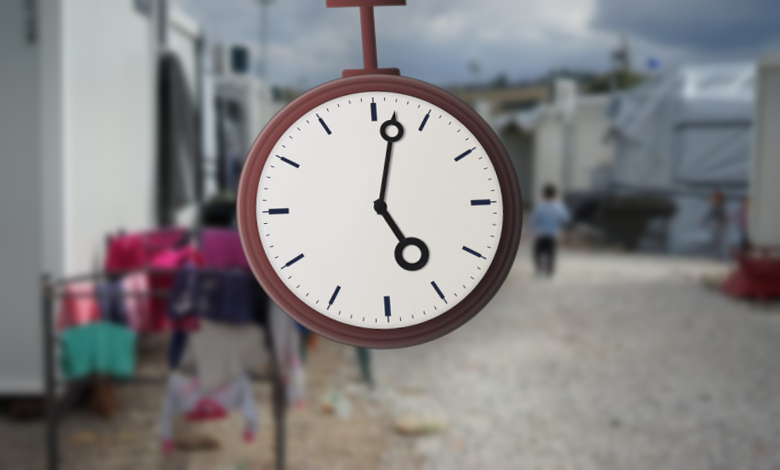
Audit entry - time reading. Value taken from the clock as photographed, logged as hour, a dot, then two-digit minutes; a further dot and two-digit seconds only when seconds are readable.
5.02
